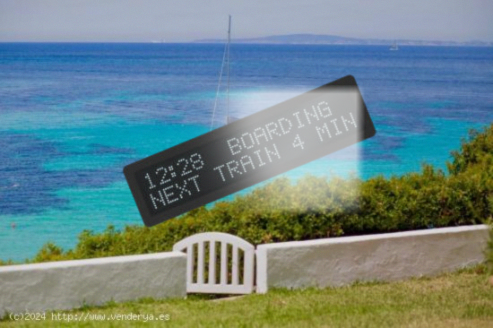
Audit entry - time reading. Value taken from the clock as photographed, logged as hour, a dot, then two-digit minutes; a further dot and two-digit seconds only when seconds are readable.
12.28
